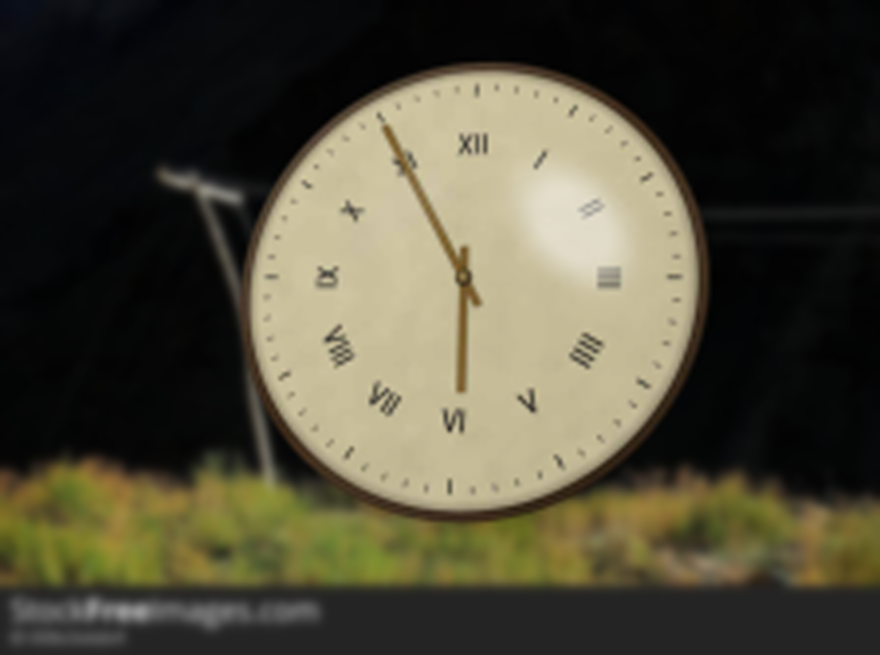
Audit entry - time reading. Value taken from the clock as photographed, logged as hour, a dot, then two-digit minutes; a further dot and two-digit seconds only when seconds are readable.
5.55
